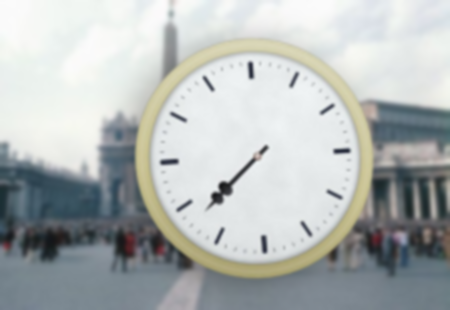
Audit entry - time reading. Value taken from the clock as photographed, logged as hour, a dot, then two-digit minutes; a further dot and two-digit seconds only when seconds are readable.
7.38
